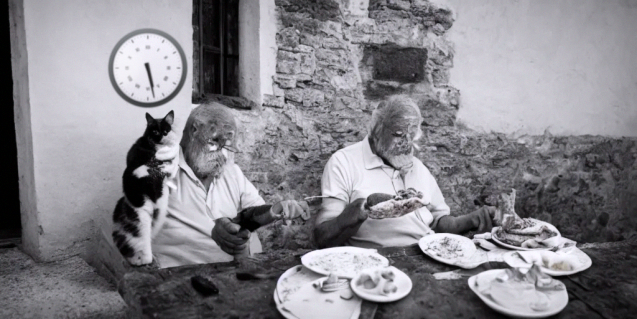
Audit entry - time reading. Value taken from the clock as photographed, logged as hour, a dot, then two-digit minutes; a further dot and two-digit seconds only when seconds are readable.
5.28
